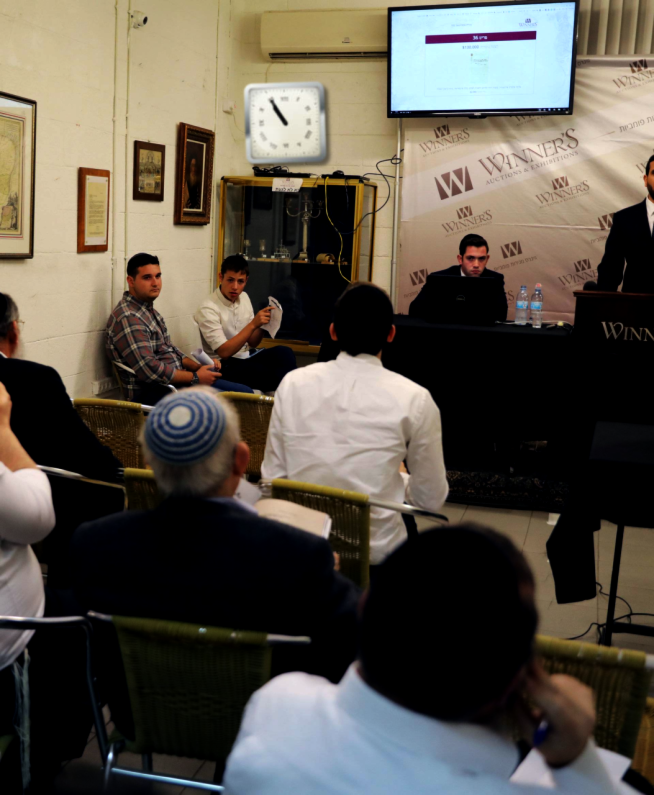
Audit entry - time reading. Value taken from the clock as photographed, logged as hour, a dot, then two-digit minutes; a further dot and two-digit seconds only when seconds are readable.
10.55
